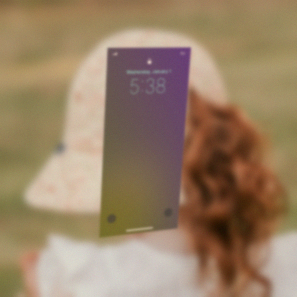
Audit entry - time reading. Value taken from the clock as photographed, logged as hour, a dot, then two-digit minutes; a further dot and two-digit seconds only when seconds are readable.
5.38
